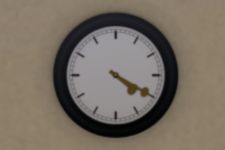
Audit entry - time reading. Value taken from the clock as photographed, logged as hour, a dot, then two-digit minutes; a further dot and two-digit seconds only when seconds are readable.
4.20
